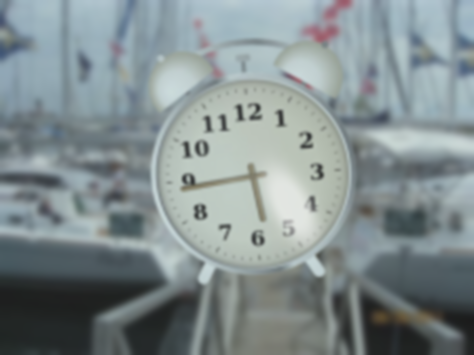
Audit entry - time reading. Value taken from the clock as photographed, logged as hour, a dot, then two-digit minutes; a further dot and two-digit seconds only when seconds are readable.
5.44
